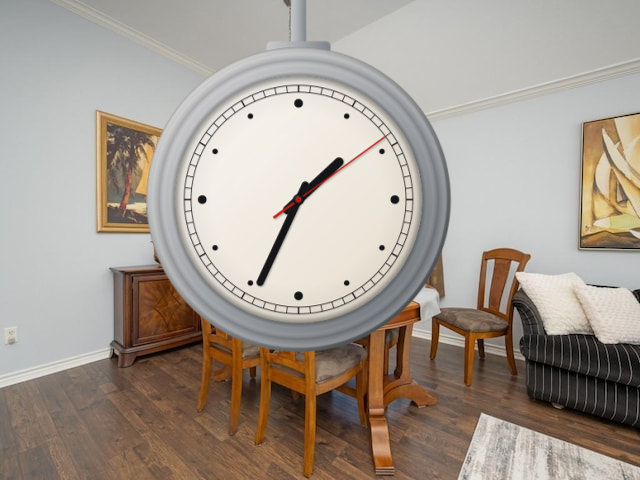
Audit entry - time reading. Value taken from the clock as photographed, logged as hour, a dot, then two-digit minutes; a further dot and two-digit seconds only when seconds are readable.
1.34.09
